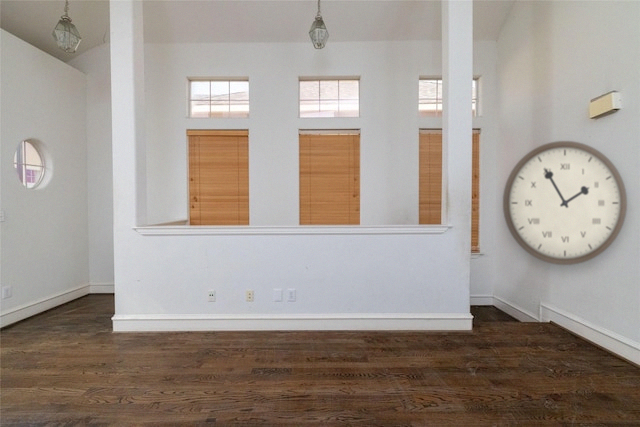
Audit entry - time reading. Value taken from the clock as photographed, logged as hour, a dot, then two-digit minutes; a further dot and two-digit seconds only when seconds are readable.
1.55
